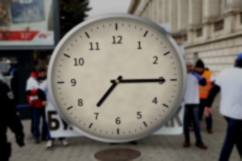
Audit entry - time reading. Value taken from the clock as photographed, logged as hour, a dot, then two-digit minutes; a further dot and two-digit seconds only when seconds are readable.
7.15
